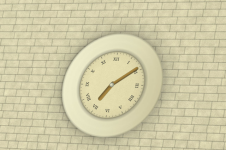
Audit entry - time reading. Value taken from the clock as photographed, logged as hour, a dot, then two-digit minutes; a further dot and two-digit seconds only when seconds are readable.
7.09
